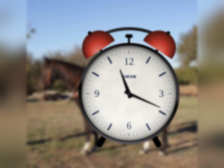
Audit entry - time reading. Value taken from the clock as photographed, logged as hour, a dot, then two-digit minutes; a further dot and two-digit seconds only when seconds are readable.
11.19
